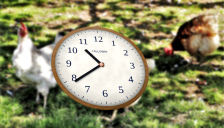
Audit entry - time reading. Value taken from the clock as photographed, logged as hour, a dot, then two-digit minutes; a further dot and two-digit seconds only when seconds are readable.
10.39
